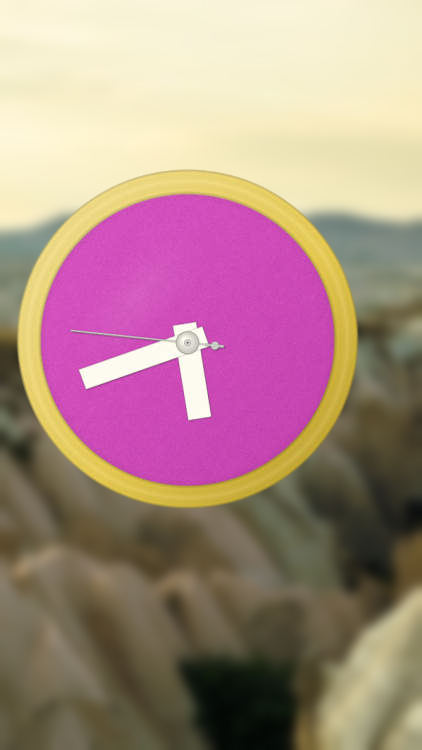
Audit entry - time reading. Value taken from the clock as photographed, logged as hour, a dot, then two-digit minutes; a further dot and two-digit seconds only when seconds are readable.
5.41.46
